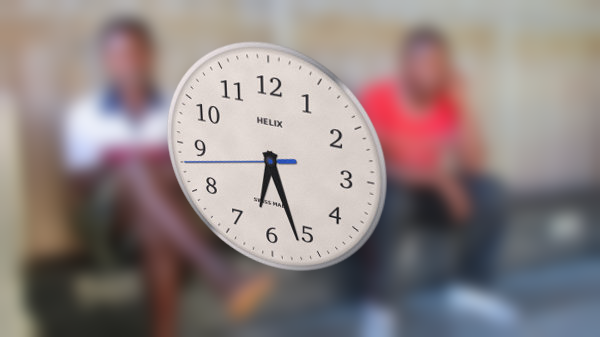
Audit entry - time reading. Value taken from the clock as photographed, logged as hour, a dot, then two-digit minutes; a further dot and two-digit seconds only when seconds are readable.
6.26.43
